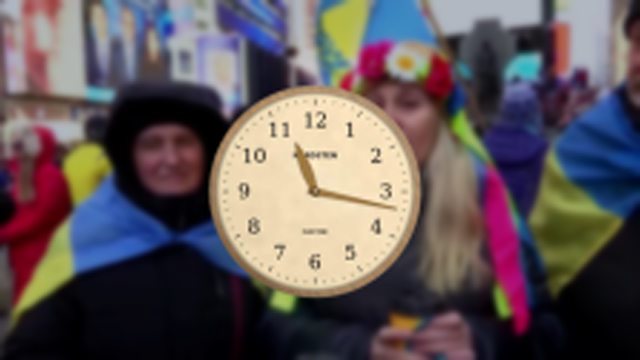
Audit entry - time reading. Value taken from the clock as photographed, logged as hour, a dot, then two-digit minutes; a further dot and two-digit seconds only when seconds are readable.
11.17
